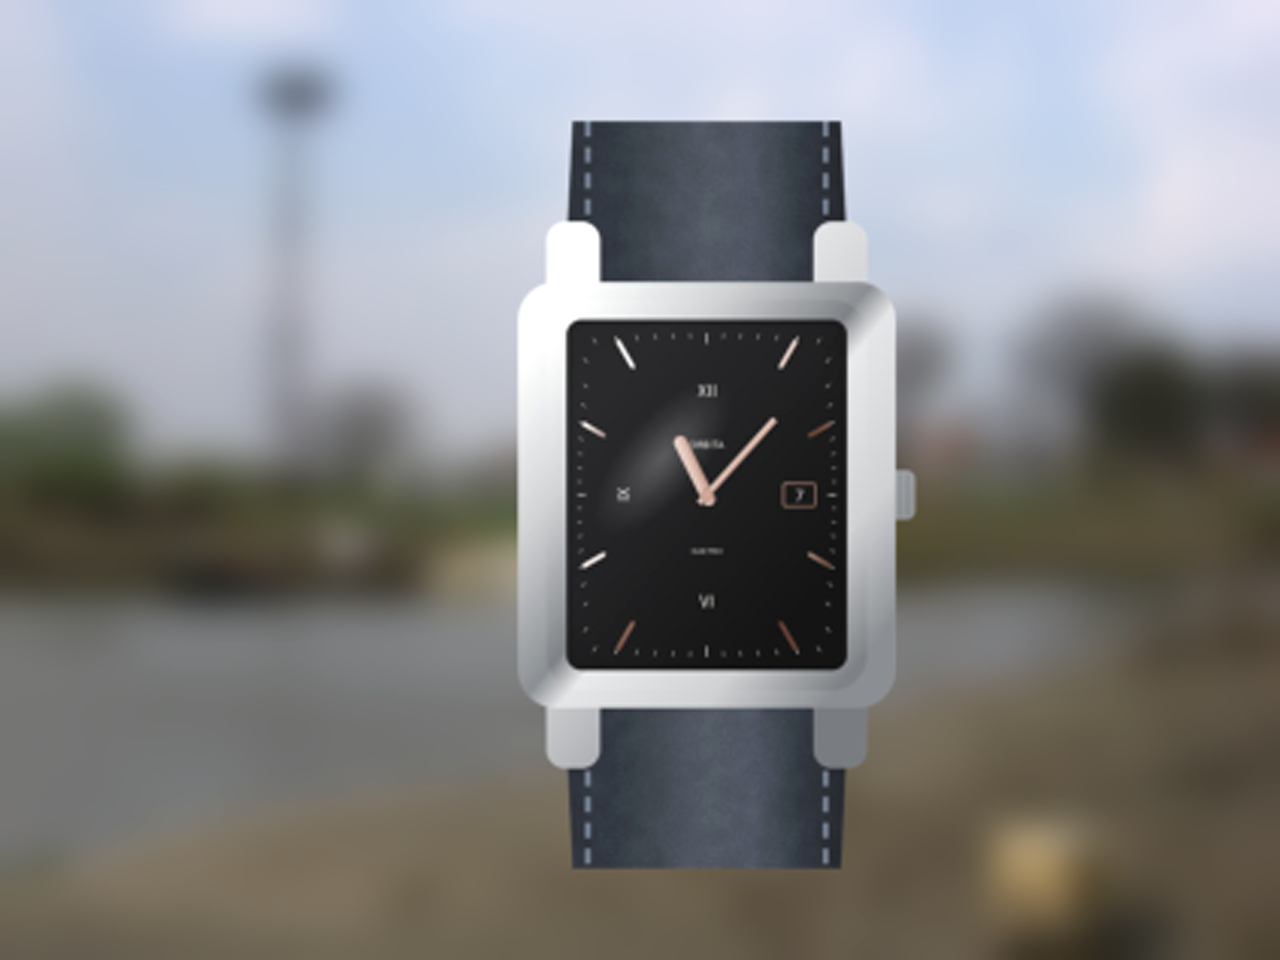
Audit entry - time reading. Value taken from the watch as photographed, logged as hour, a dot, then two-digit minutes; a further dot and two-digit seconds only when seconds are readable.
11.07
